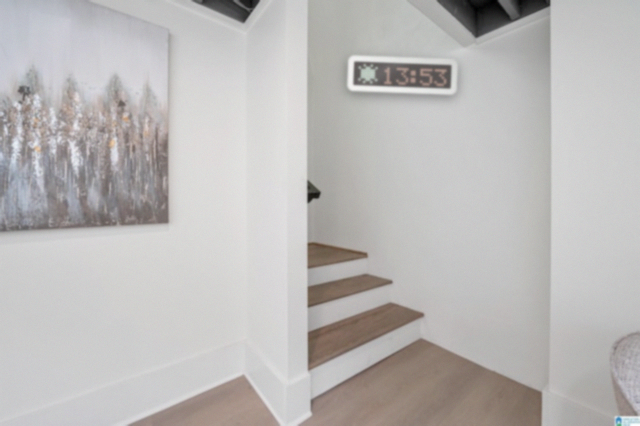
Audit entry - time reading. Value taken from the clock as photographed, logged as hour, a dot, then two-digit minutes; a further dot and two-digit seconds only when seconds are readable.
13.53
